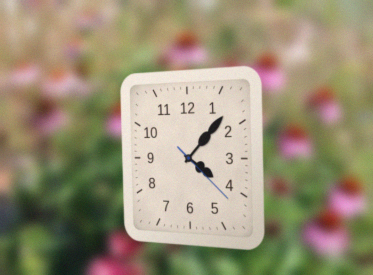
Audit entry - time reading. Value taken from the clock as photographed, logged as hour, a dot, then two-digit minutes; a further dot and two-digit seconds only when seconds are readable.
4.07.22
